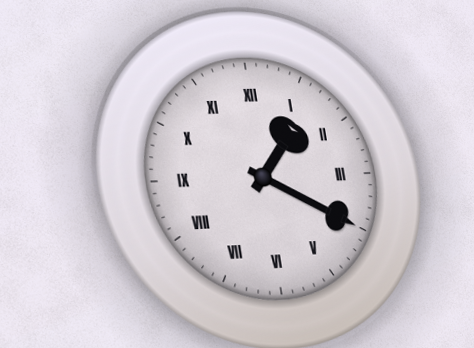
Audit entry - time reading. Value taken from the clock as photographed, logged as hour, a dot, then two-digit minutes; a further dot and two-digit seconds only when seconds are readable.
1.20
